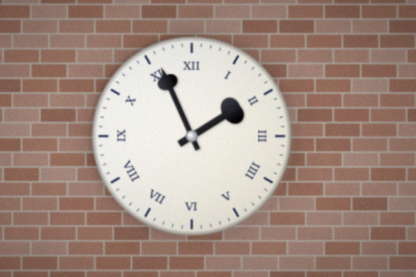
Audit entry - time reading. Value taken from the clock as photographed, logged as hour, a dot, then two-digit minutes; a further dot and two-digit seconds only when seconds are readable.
1.56
